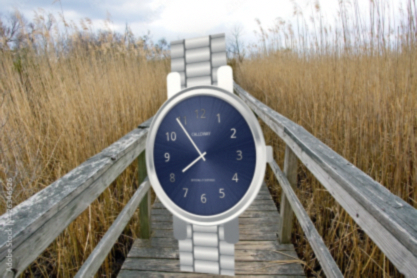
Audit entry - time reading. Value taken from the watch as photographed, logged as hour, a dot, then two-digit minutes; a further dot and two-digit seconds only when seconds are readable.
7.54
